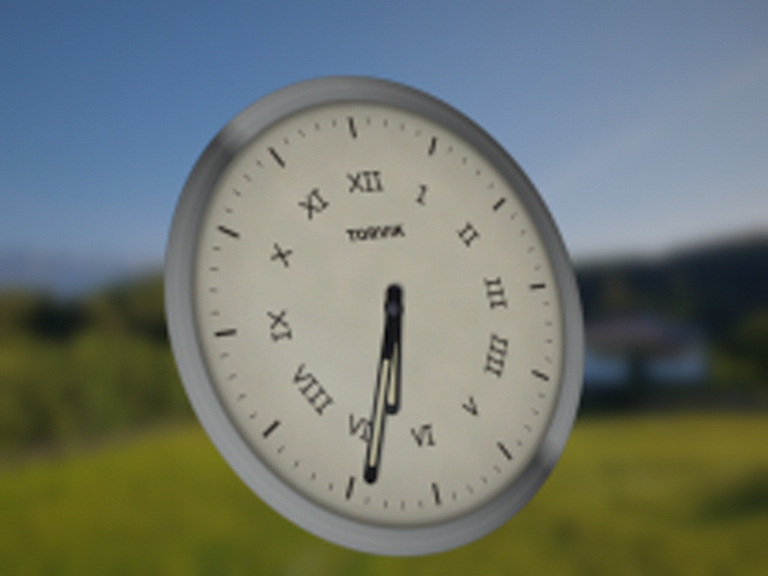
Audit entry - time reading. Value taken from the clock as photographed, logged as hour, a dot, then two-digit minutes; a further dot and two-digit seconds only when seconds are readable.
6.34
